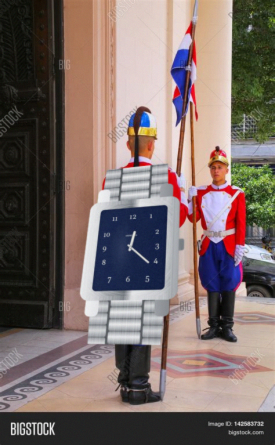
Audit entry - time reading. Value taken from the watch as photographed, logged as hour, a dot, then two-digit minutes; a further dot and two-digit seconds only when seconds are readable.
12.22
